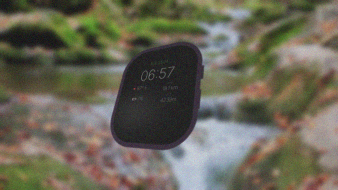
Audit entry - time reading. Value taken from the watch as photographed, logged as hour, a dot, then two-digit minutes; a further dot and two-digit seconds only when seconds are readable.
6.57
